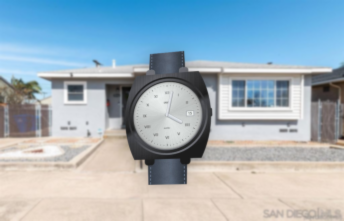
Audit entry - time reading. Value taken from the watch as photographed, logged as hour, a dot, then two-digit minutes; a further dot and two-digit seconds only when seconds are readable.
4.02
